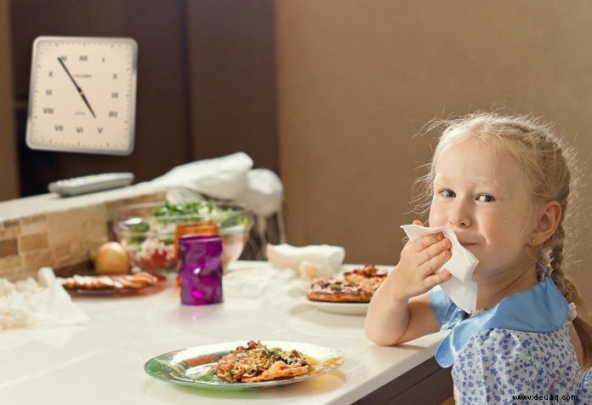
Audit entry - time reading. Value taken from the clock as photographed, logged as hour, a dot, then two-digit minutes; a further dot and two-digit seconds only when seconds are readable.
4.54
